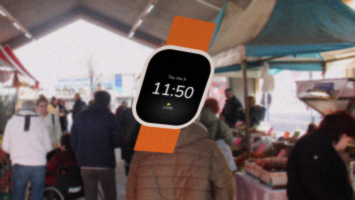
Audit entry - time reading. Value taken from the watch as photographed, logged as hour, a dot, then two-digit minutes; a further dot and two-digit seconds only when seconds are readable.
11.50
